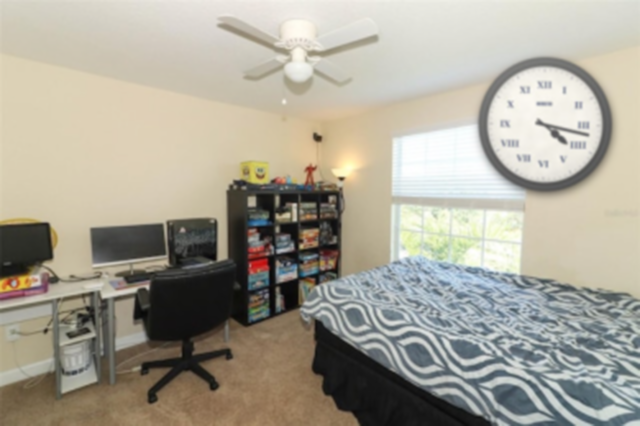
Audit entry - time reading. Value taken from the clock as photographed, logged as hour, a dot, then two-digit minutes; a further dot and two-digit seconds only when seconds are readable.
4.17
